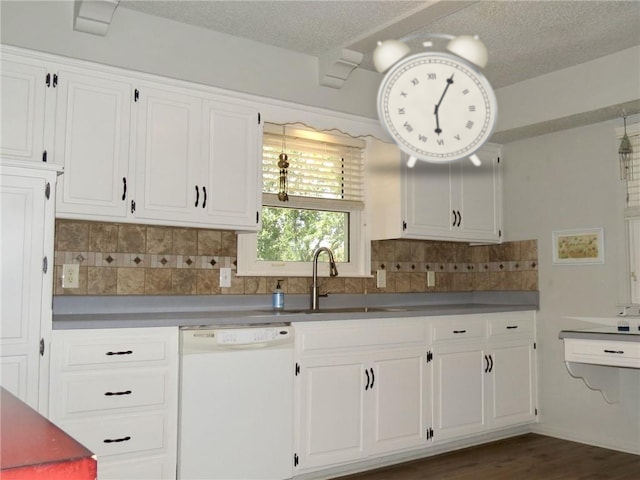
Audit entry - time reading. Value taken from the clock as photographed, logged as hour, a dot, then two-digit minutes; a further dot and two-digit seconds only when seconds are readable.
6.05
